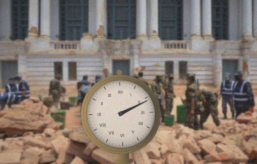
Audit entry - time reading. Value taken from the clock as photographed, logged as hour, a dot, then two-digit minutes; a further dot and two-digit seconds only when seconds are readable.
2.11
